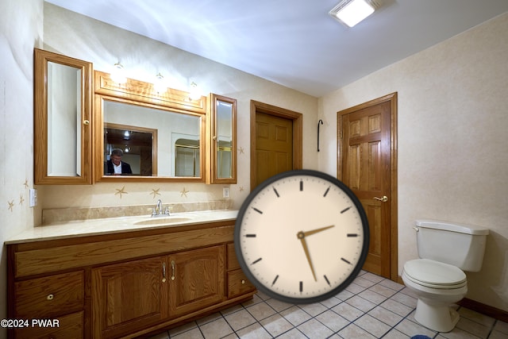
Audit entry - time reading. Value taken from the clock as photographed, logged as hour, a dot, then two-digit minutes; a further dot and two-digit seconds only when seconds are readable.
2.27
